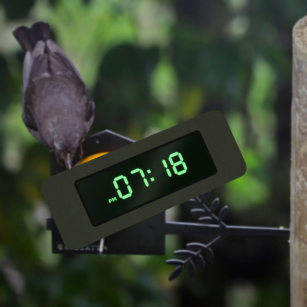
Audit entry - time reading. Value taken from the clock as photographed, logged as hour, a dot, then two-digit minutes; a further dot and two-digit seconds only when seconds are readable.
7.18
